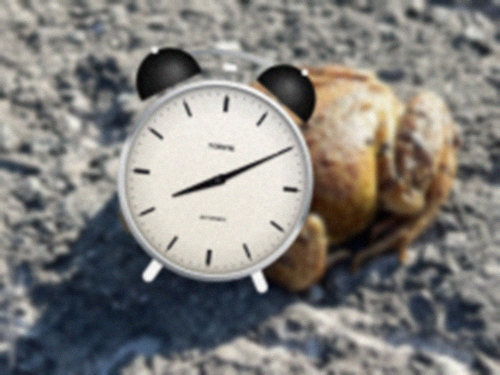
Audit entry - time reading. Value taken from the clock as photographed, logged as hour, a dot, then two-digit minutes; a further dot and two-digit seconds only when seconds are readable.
8.10
